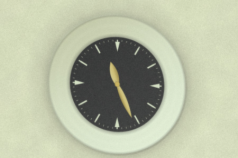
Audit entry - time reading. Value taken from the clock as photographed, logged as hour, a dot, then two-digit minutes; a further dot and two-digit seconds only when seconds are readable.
11.26
